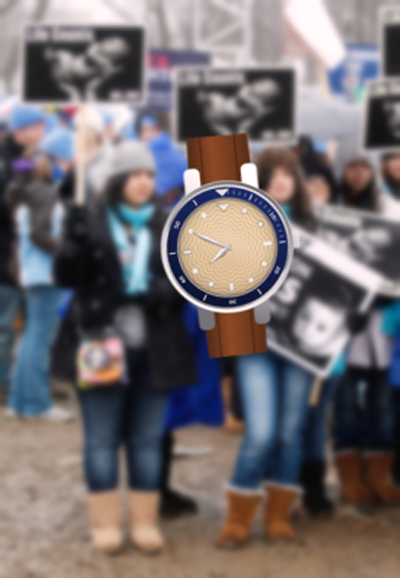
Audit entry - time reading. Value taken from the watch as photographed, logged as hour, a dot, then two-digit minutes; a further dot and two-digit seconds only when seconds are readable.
7.50
